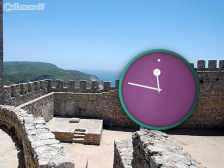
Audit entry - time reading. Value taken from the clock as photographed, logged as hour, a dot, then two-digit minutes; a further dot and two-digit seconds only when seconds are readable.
11.47
